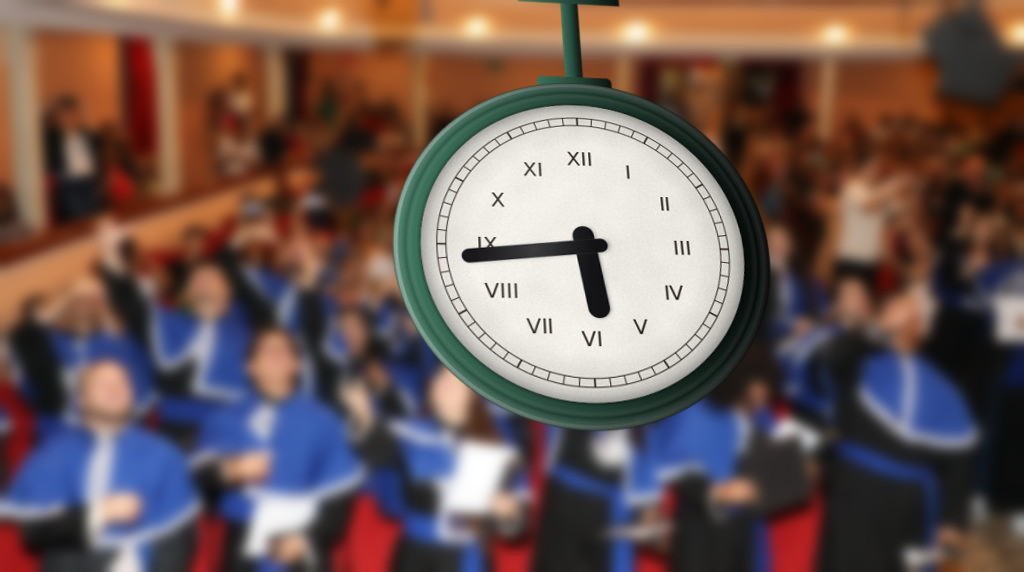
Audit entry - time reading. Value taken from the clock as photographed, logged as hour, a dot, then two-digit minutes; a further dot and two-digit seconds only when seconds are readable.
5.44
